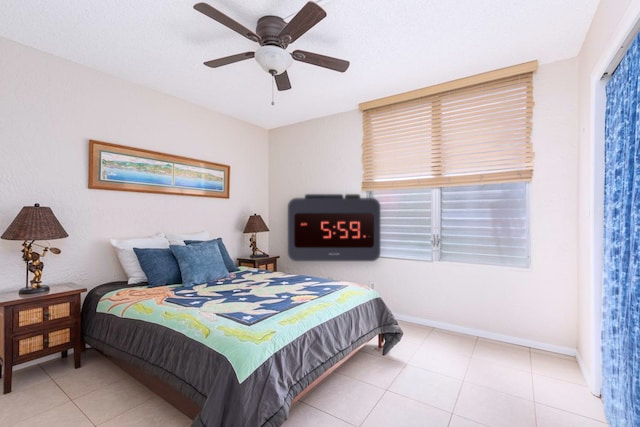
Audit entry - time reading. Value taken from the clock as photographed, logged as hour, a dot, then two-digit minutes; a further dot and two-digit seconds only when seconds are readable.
5.59
